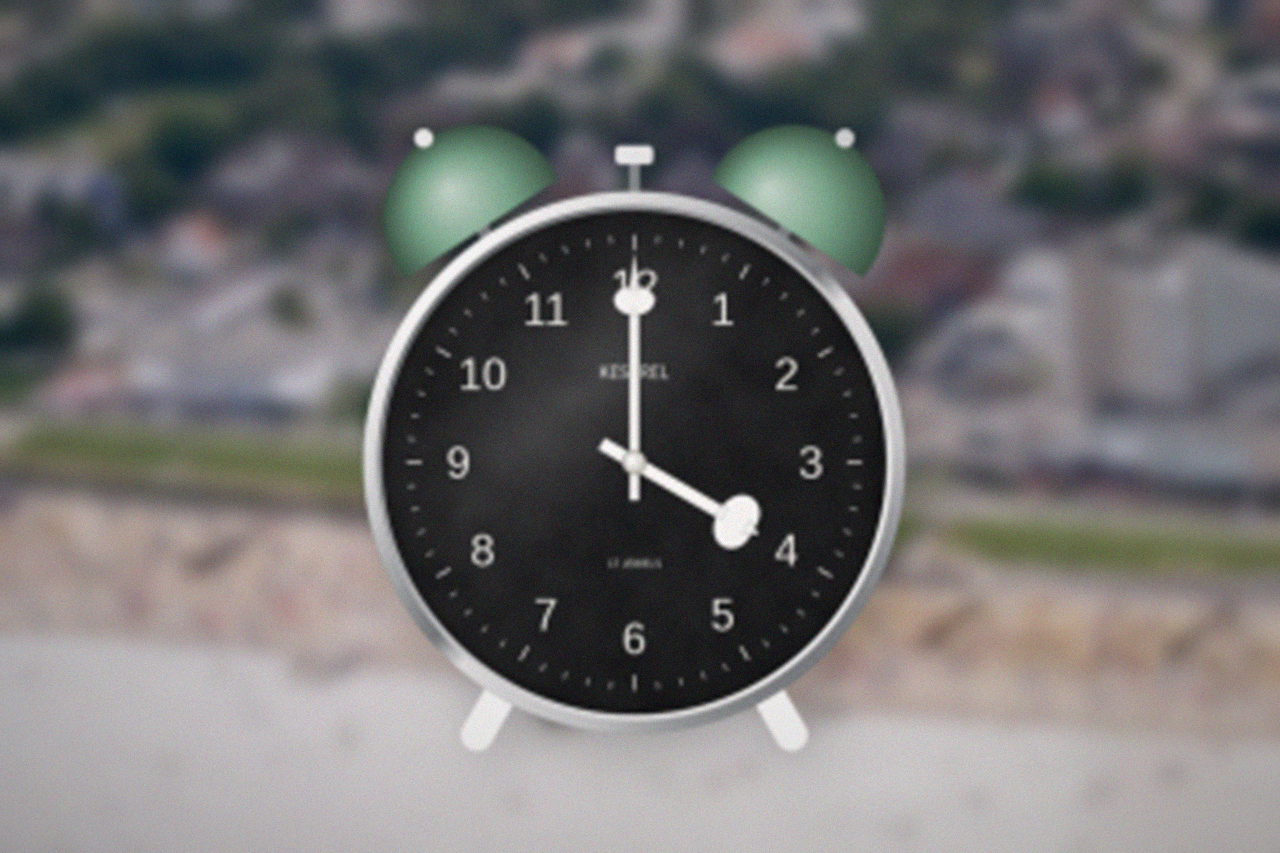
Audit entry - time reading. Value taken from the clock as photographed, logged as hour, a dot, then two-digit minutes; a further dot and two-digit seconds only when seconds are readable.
4.00
